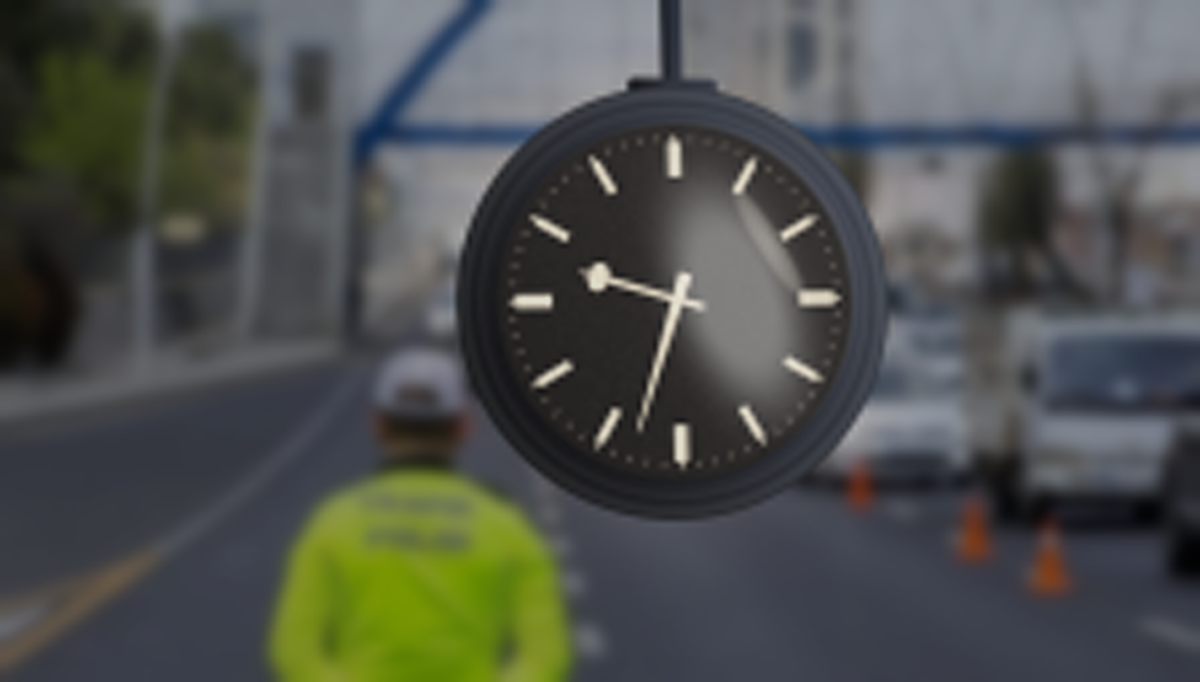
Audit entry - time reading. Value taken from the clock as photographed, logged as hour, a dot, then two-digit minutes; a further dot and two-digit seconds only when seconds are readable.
9.33
